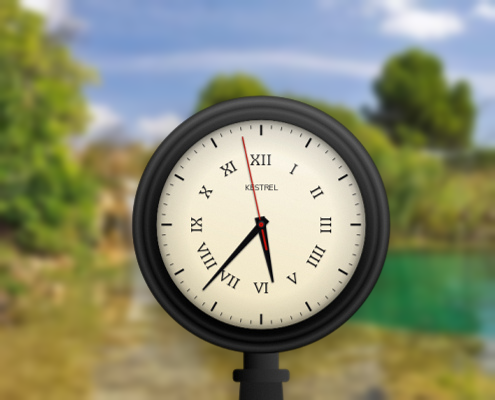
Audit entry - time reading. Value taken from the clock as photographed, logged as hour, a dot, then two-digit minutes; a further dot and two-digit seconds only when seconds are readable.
5.36.58
